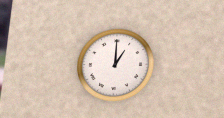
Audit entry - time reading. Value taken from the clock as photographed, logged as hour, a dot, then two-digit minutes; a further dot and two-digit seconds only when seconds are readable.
1.00
